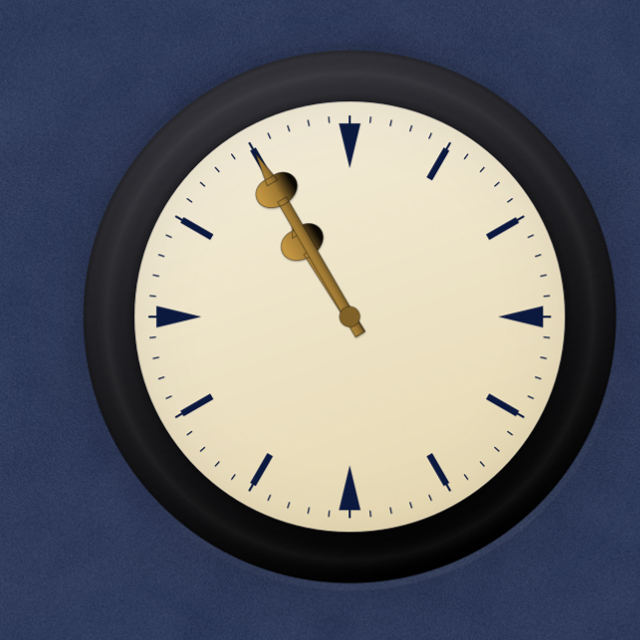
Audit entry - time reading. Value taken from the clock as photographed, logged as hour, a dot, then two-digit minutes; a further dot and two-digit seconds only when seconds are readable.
10.55
